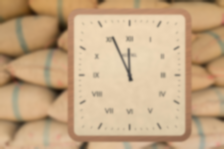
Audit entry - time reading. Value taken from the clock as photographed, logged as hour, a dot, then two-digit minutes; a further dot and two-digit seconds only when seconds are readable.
11.56
